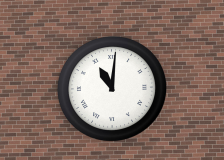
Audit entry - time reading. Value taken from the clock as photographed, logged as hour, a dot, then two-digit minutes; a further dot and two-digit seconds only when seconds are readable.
11.01
